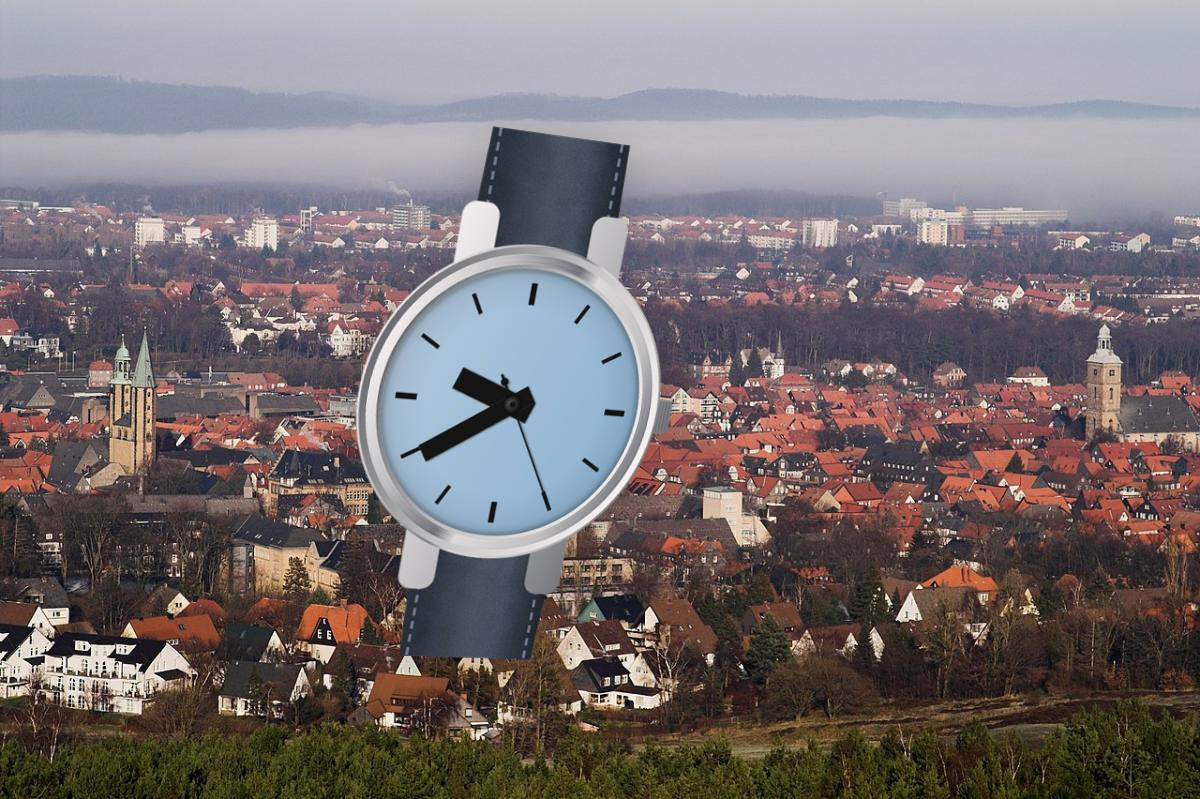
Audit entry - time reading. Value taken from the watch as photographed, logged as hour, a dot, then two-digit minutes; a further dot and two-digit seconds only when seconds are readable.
9.39.25
